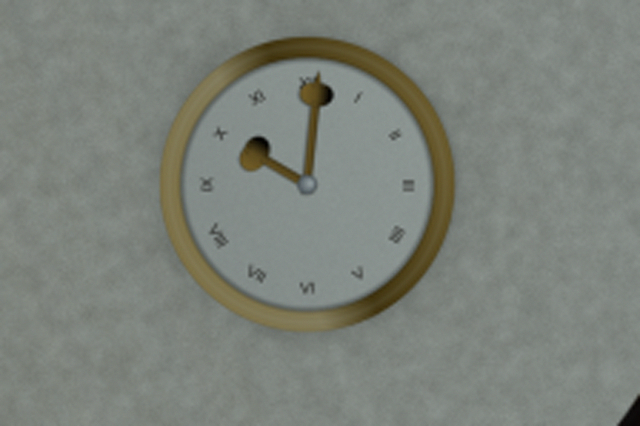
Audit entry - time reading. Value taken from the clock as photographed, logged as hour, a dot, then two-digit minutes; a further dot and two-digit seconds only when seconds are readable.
10.01
